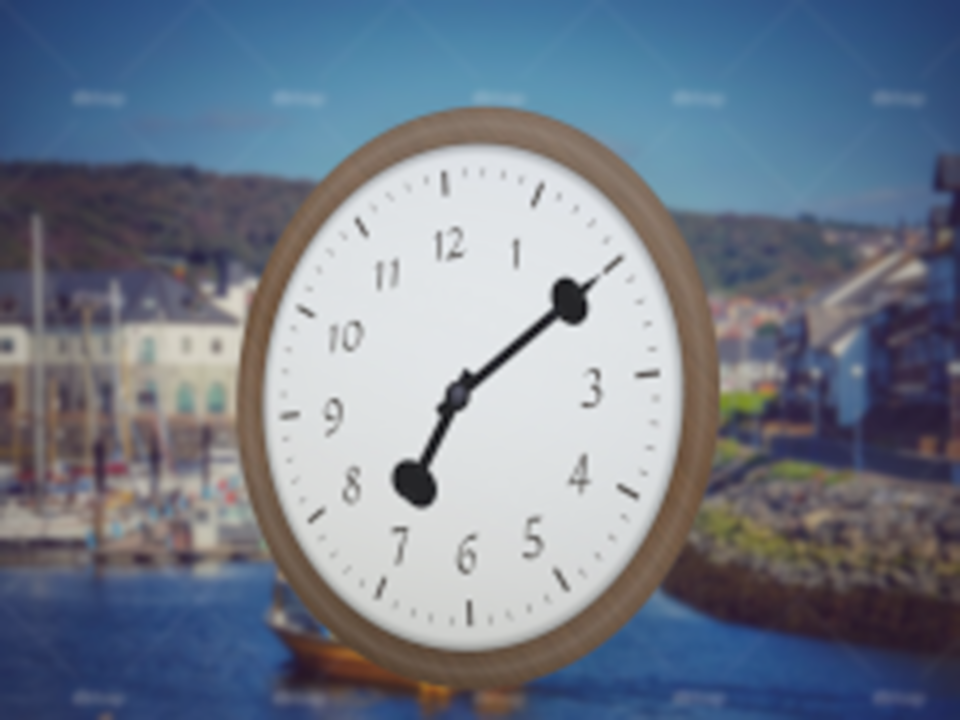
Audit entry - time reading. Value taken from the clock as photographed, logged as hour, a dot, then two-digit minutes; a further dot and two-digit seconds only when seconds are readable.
7.10
